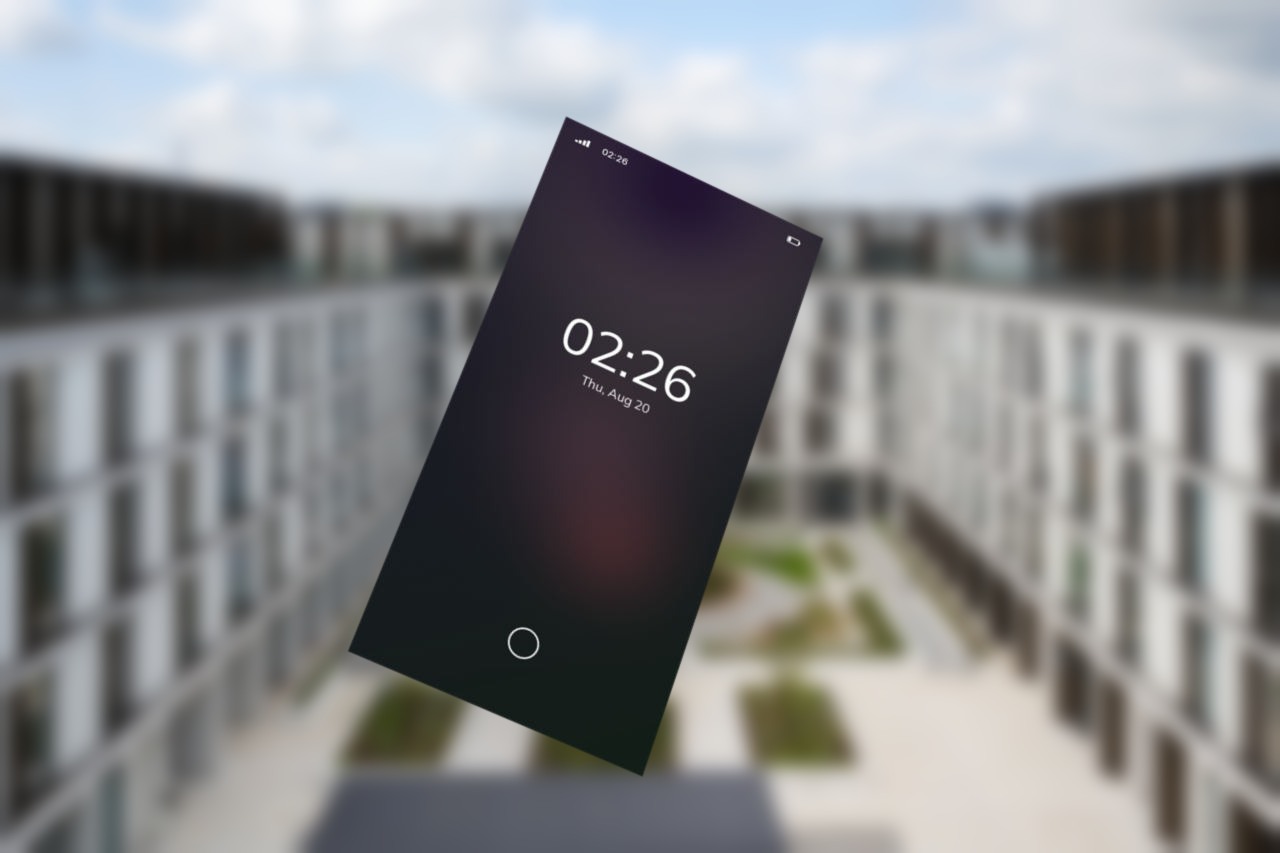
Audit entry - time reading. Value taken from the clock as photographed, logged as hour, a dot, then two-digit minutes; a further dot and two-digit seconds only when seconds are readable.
2.26
